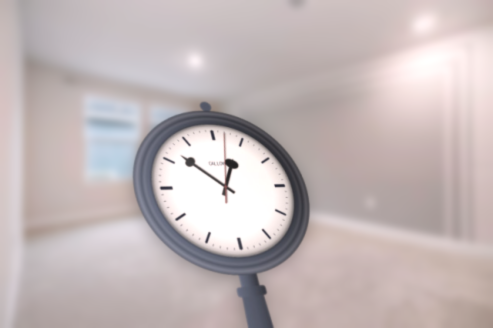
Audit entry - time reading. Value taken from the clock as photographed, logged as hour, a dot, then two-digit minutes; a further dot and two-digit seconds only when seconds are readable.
12.52.02
